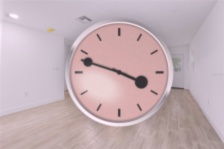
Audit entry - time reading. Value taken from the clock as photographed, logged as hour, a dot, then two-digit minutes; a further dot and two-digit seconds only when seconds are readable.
3.48
